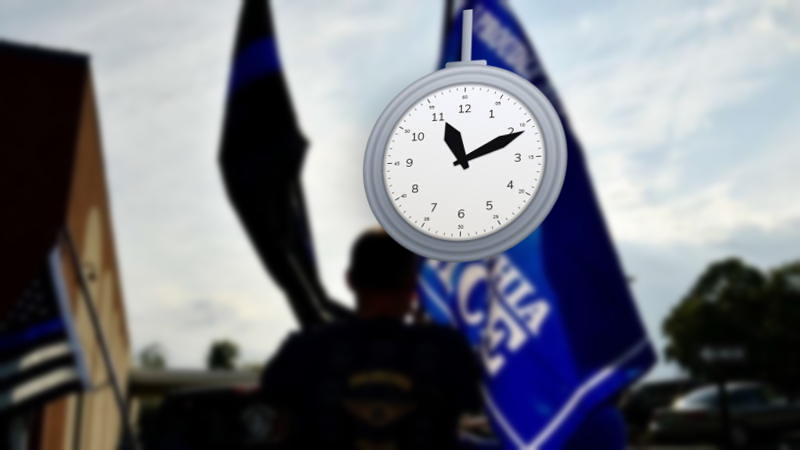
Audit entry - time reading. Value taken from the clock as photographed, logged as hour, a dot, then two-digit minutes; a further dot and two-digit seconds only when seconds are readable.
11.11
